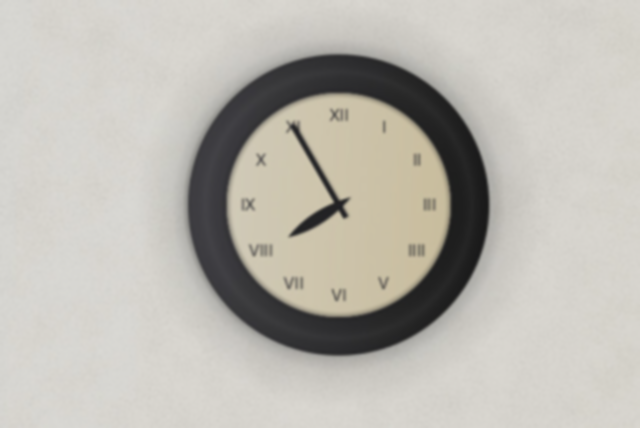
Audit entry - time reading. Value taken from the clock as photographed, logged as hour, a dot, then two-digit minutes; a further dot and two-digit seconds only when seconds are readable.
7.55
